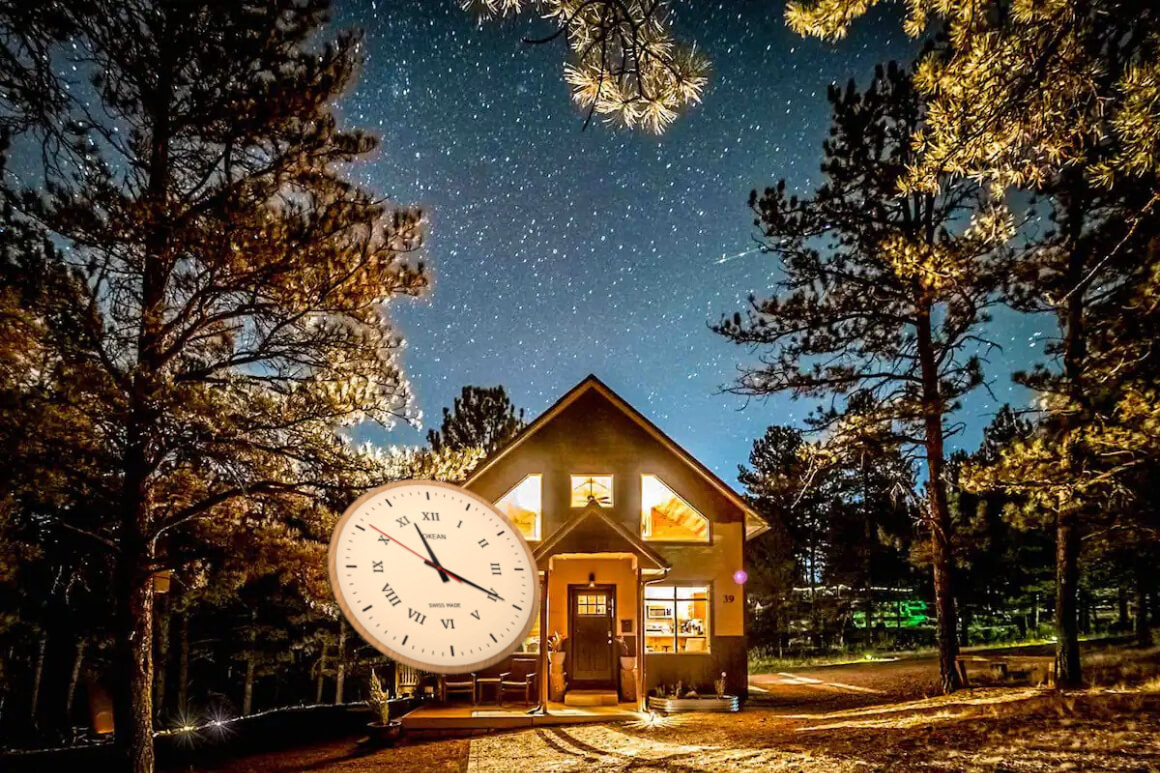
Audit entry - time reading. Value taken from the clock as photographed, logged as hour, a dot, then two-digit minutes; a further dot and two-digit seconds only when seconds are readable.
11.19.51
